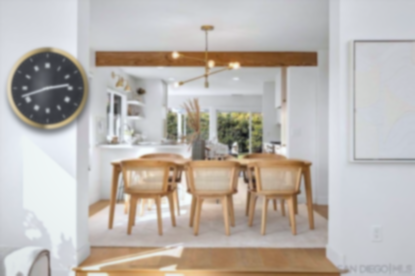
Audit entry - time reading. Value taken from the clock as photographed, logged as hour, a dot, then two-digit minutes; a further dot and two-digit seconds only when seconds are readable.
2.42
